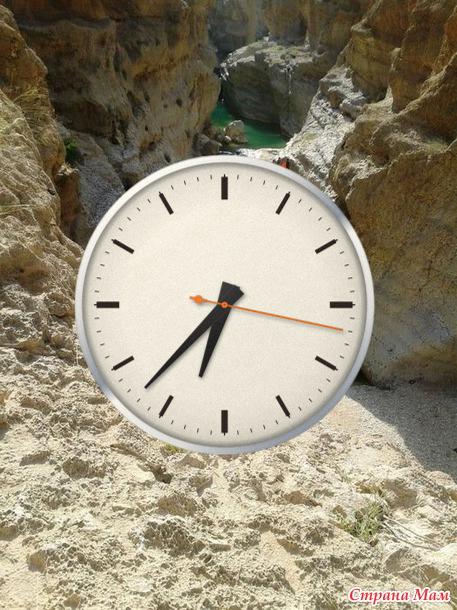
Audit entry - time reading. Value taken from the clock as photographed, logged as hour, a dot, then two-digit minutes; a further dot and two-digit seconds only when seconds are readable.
6.37.17
